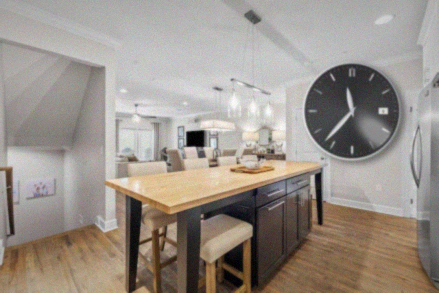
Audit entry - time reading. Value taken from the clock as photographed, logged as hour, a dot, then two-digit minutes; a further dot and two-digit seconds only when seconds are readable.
11.37
